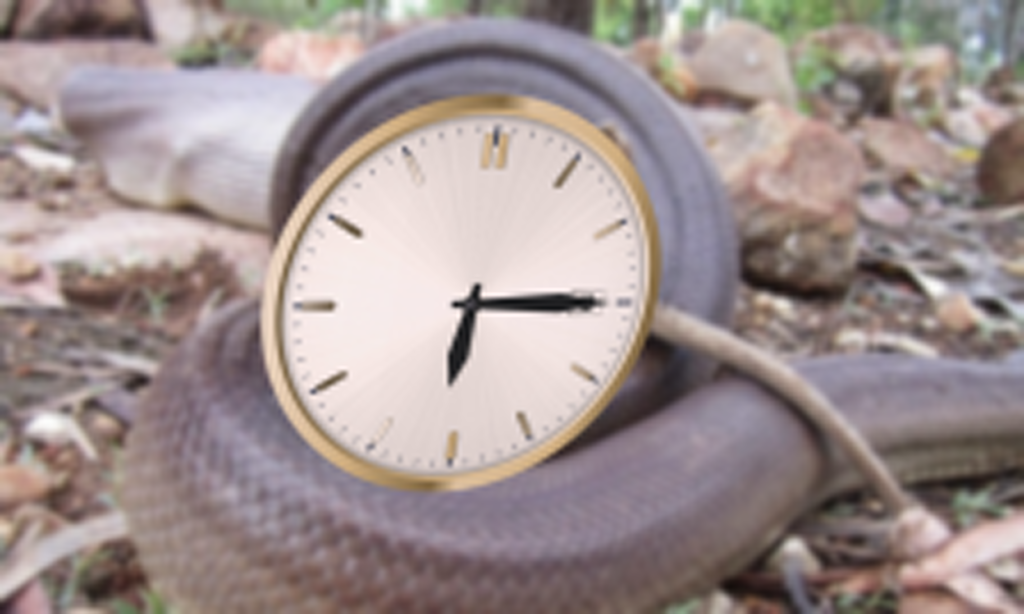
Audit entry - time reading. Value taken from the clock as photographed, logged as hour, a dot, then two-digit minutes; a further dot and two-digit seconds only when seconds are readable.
6.15
